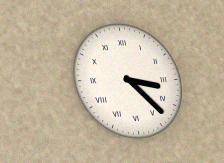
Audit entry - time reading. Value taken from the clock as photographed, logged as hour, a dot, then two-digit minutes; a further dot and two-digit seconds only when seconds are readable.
3.23
